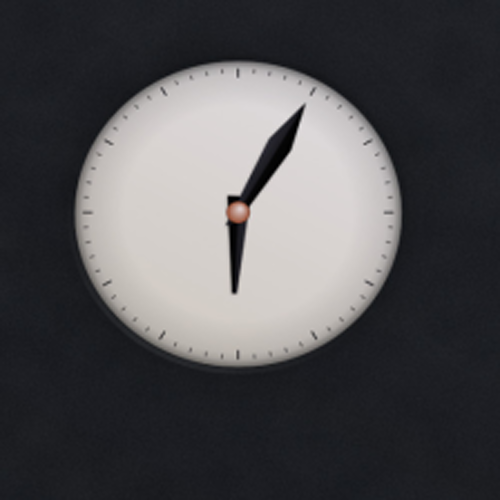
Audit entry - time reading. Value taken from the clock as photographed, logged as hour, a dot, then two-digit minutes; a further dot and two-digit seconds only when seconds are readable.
6.05
